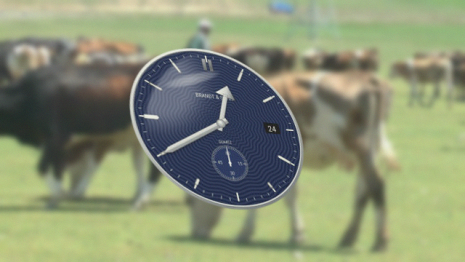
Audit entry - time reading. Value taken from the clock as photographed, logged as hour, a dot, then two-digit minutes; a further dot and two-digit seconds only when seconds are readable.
12.40
